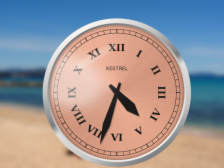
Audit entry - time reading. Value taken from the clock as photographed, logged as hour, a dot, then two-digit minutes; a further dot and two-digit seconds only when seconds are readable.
4.33
